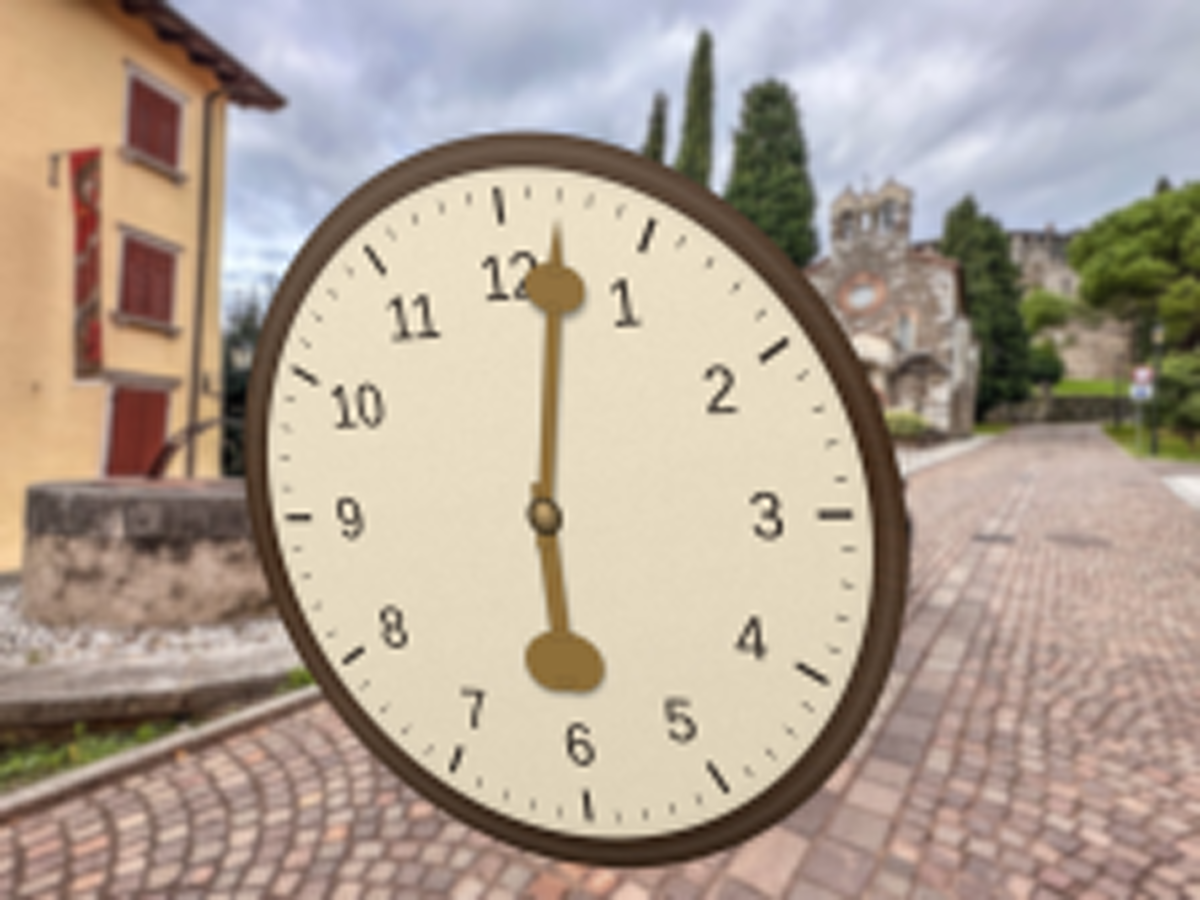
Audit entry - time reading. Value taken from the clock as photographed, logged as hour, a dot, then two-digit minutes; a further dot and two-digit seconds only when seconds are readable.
6.02
